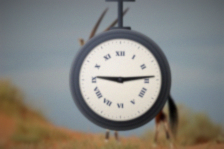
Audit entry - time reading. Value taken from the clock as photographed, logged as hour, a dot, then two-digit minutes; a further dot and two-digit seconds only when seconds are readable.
9.14
